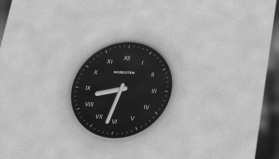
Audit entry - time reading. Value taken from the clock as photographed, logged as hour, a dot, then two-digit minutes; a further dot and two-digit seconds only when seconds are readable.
8.32
